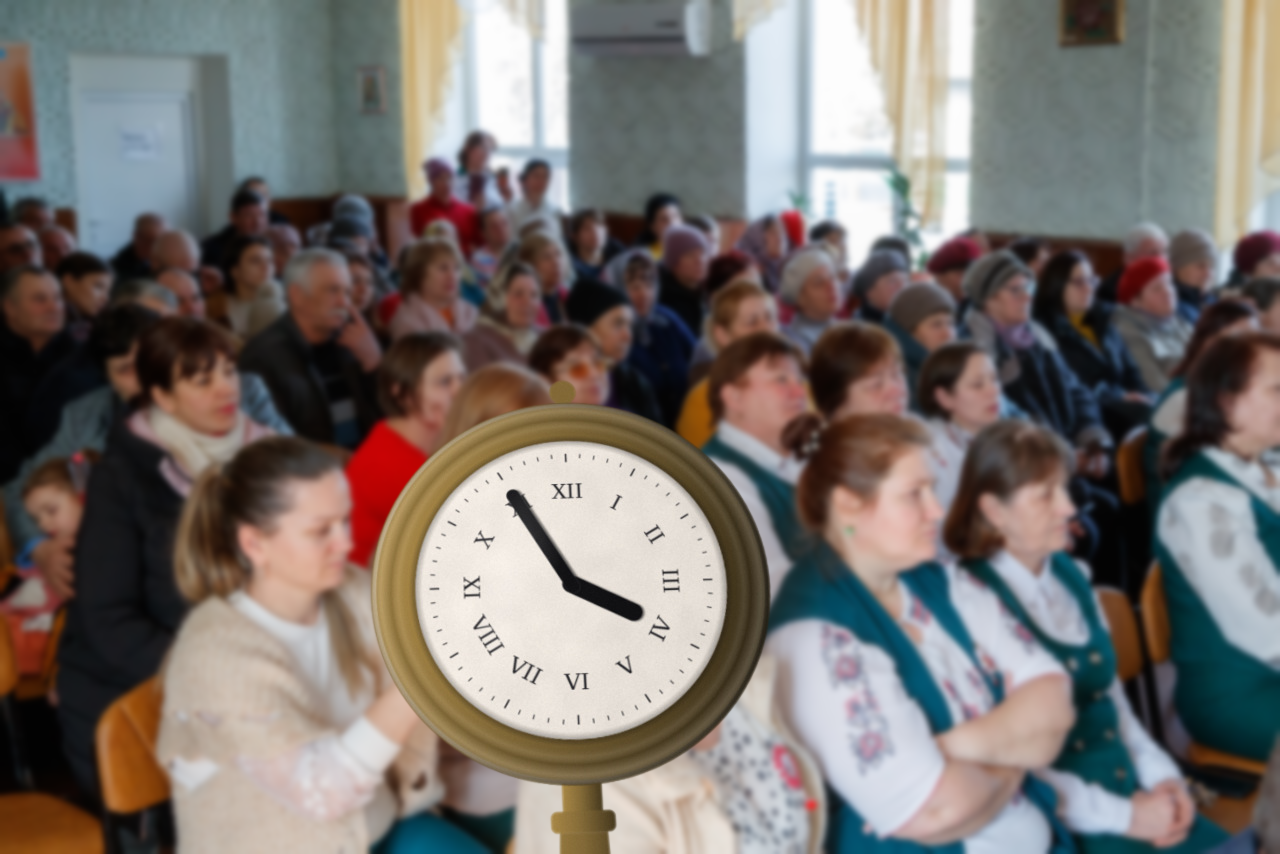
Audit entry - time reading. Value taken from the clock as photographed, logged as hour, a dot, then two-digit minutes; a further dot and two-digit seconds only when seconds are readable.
3.55
